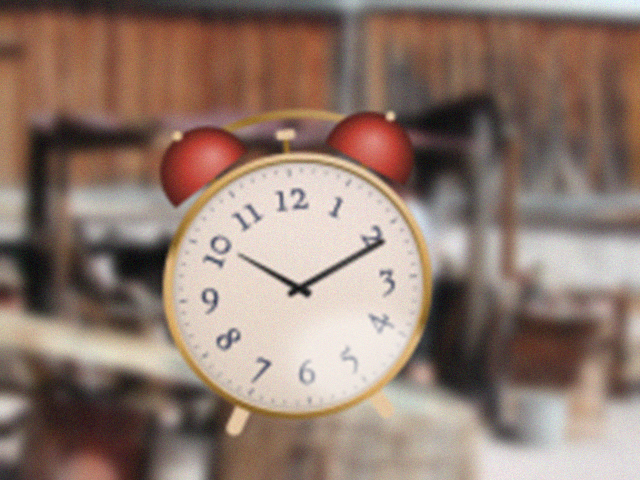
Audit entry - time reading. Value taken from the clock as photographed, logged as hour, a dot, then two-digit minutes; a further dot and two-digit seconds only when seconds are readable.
10.11
